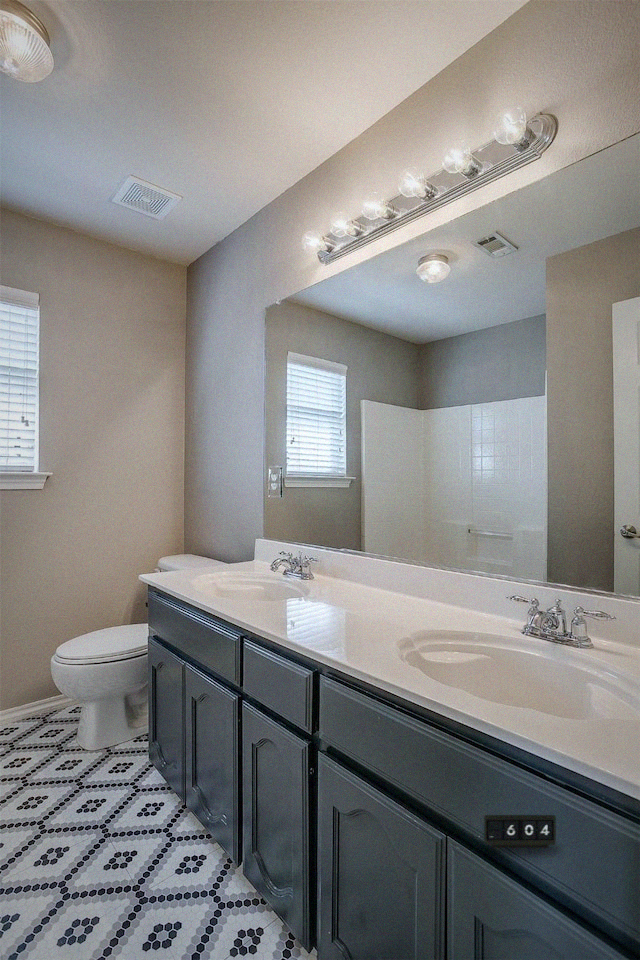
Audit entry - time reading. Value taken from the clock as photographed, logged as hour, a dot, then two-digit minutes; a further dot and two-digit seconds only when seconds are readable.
6.04
